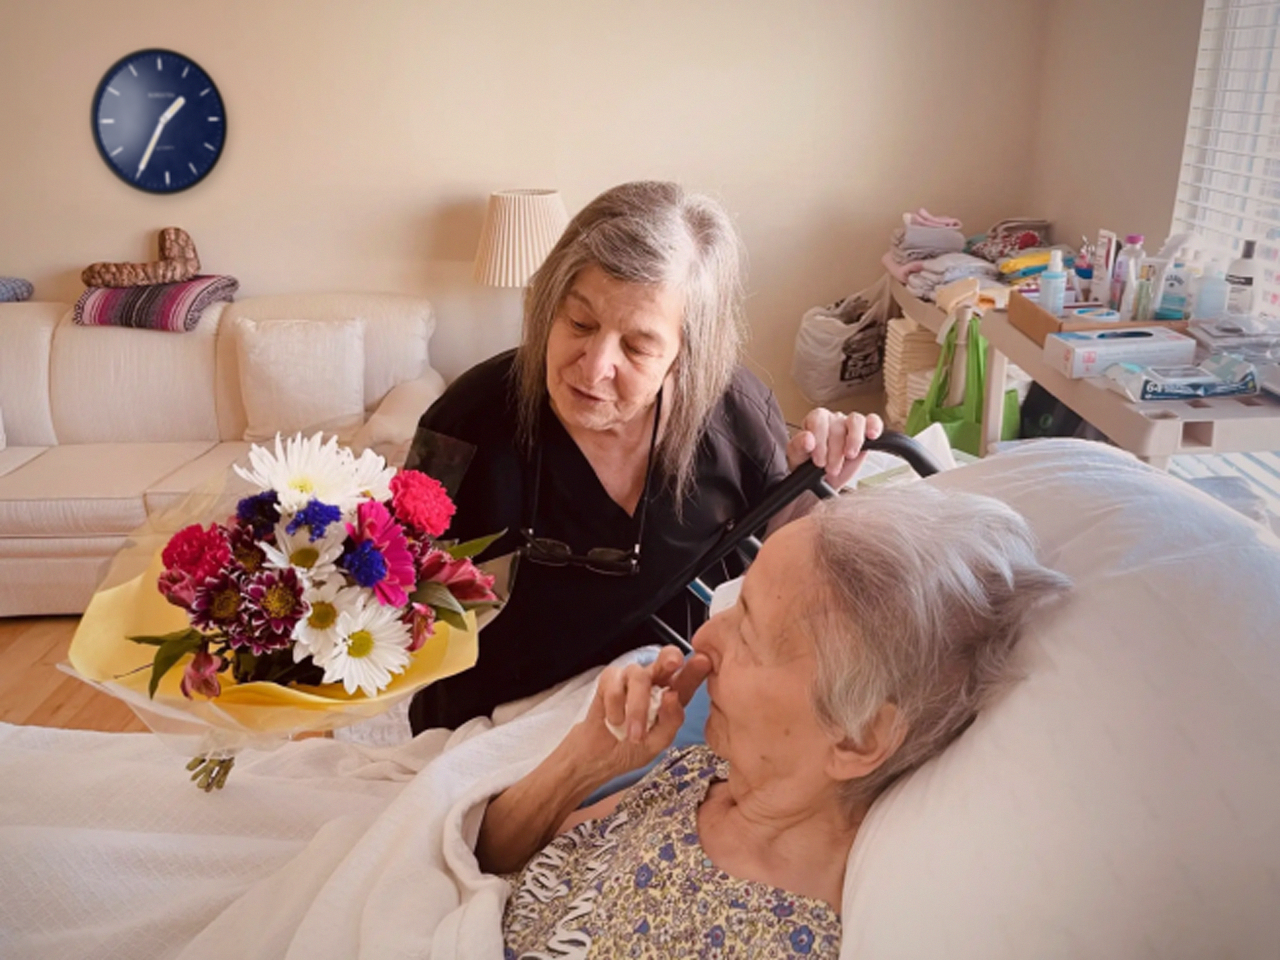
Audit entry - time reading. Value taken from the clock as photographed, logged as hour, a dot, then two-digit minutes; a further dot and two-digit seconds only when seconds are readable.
1.35
